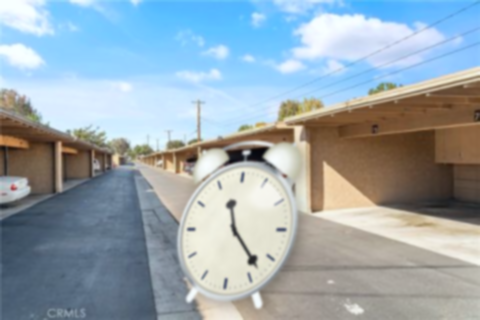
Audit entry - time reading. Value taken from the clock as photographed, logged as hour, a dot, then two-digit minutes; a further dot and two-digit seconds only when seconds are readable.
11.23
